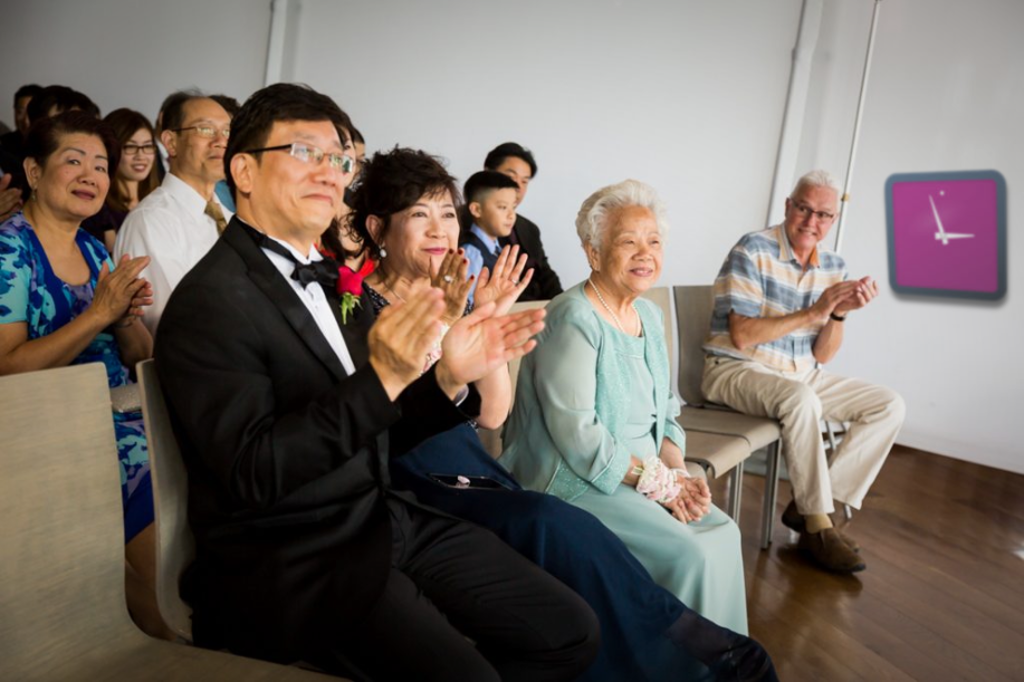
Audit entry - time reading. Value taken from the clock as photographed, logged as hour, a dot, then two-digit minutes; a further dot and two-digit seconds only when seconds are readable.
2.57
